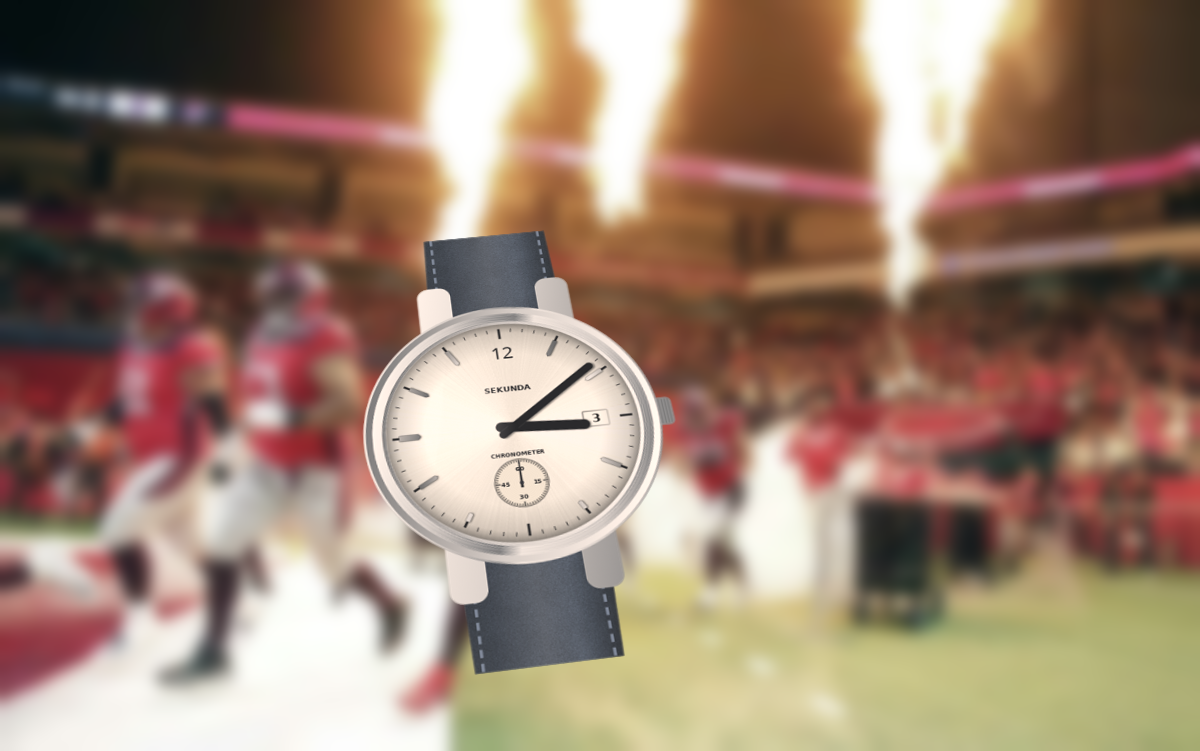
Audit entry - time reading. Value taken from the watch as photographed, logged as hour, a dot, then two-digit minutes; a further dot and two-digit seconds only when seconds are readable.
3.09
